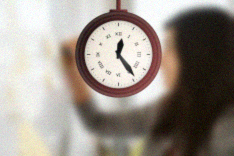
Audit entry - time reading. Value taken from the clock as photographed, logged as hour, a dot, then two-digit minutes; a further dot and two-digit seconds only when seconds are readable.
12.24
